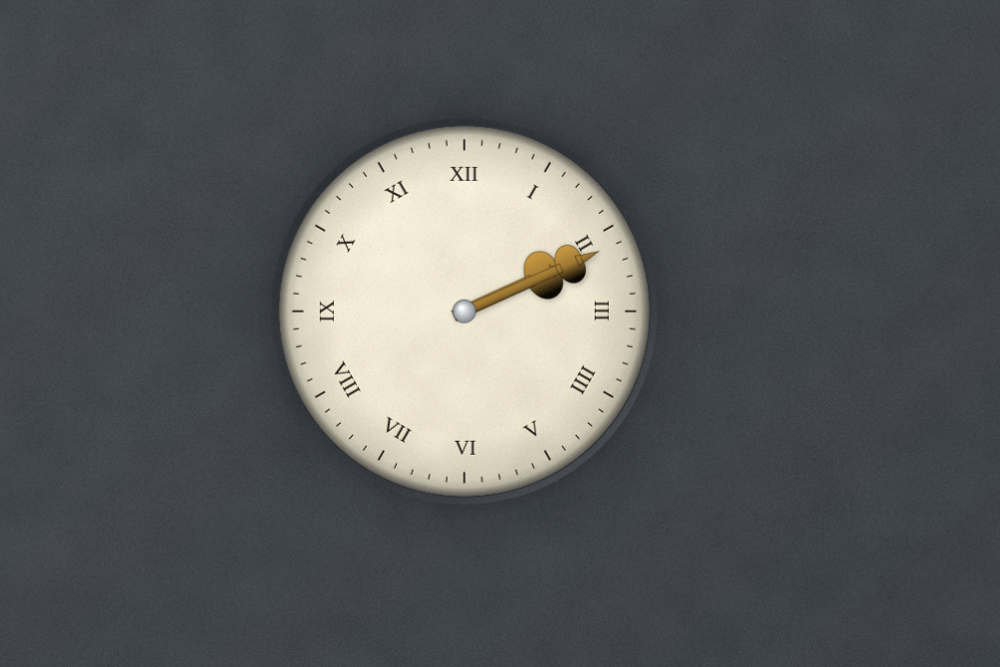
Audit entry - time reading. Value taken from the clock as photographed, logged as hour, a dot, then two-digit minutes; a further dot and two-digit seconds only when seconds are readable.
2.11
